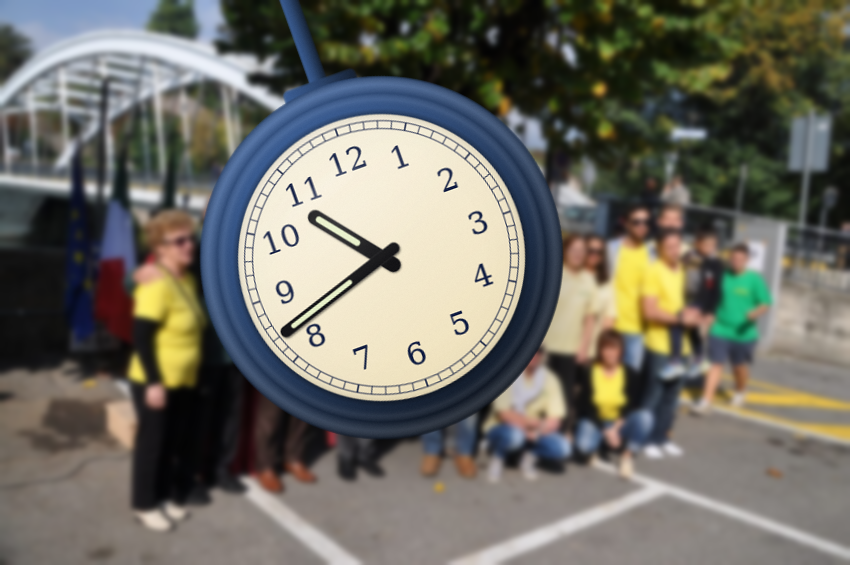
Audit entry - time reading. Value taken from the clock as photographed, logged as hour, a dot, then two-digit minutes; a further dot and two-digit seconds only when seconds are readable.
10.42
